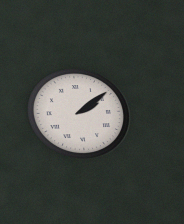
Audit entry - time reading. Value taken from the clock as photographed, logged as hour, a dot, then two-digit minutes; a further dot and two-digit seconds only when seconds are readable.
2.09
